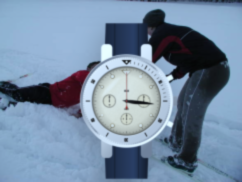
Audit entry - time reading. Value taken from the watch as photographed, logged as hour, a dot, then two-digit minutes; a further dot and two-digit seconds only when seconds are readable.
3.16
